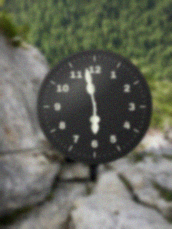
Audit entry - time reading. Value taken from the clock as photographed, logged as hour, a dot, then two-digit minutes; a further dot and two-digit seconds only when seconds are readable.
5.58
